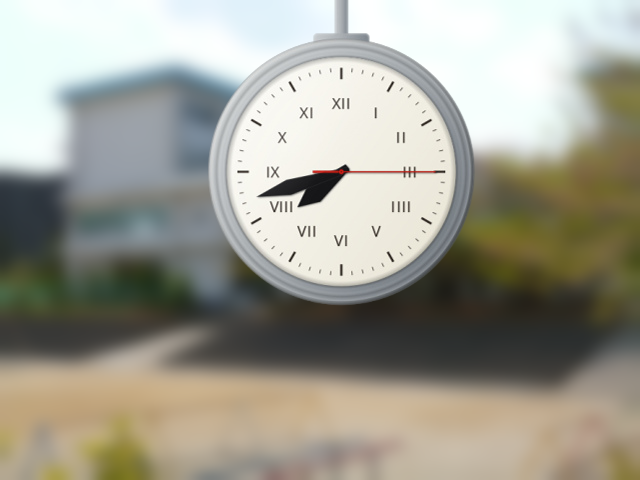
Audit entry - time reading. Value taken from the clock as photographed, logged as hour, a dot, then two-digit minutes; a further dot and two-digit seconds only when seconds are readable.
7.42.15
